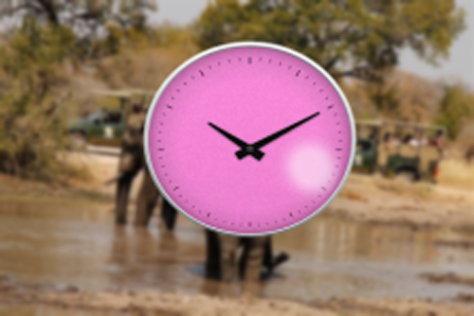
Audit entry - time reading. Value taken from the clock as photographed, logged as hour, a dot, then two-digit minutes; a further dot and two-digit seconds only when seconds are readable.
10.10
